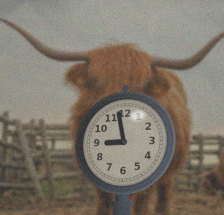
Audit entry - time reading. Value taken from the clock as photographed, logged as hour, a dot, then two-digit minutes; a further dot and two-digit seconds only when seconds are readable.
8.58
